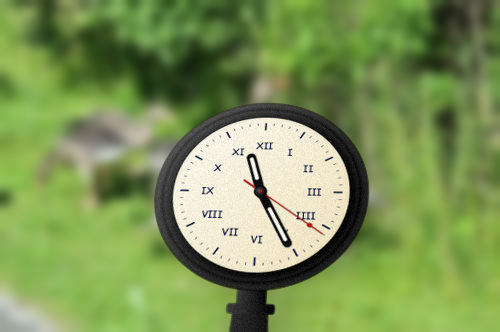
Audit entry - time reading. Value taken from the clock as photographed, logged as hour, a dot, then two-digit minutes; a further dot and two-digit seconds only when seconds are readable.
11.25.21
